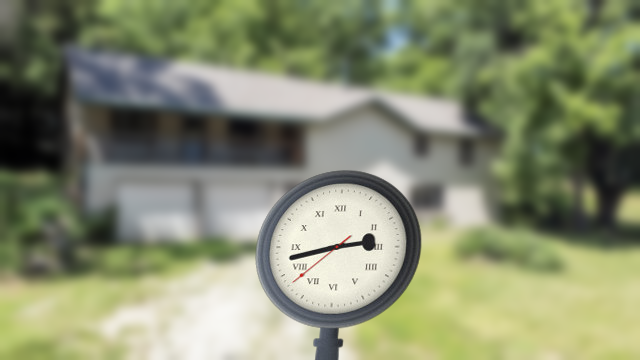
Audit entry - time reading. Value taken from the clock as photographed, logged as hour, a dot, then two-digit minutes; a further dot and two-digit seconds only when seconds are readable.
2.42.38
